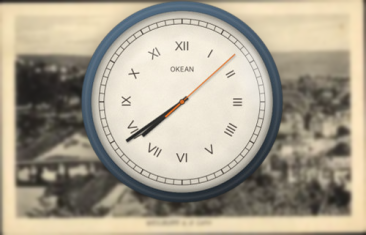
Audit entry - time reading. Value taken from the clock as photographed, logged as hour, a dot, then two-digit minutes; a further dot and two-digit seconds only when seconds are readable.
7.39.08
